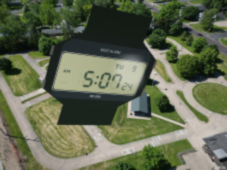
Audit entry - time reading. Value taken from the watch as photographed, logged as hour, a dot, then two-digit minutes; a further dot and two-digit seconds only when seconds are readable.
5.07
